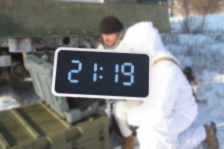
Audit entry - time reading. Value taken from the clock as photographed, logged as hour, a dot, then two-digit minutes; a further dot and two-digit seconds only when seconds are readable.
21.19
